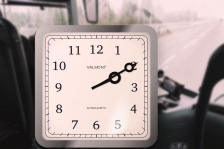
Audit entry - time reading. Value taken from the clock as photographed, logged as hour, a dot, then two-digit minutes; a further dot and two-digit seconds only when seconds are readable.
2.10
